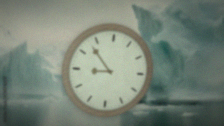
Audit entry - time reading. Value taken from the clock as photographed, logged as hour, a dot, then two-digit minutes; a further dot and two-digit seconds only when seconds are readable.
8.53
